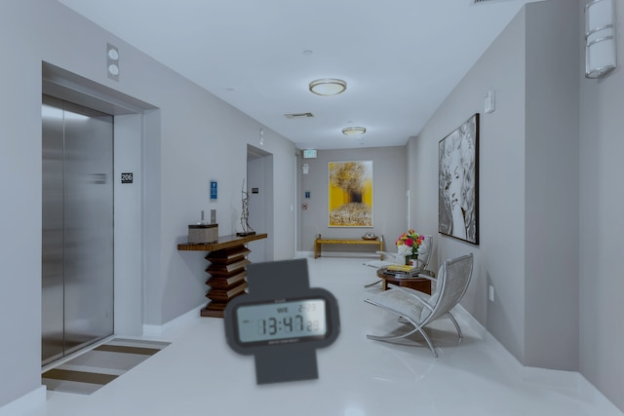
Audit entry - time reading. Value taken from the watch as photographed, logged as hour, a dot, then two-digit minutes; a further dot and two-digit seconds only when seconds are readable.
13.47.29
